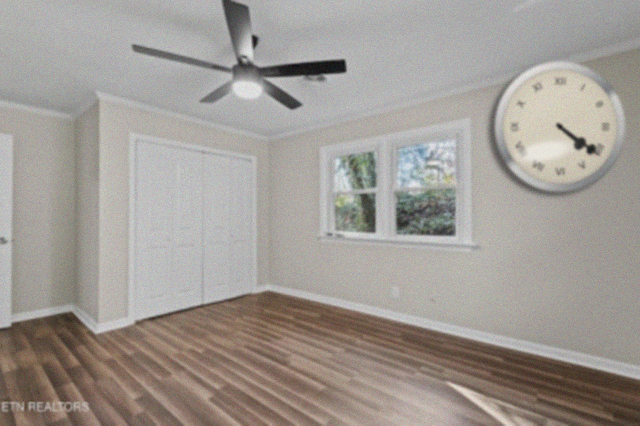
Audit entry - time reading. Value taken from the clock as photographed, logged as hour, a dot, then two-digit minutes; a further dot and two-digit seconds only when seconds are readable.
4.21
